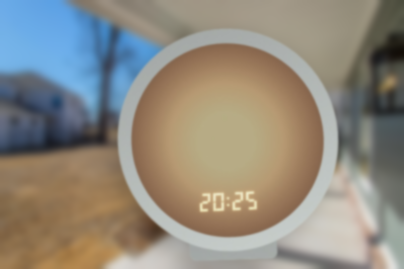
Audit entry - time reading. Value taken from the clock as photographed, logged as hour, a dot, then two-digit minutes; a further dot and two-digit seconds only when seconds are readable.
20.25
